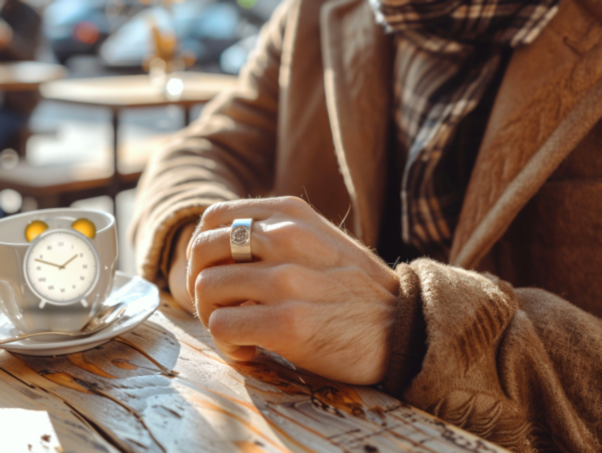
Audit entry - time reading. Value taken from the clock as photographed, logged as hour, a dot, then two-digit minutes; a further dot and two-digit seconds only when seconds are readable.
1.48
